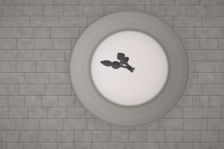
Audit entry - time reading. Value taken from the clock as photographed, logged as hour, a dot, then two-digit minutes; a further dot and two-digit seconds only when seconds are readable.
10.47
